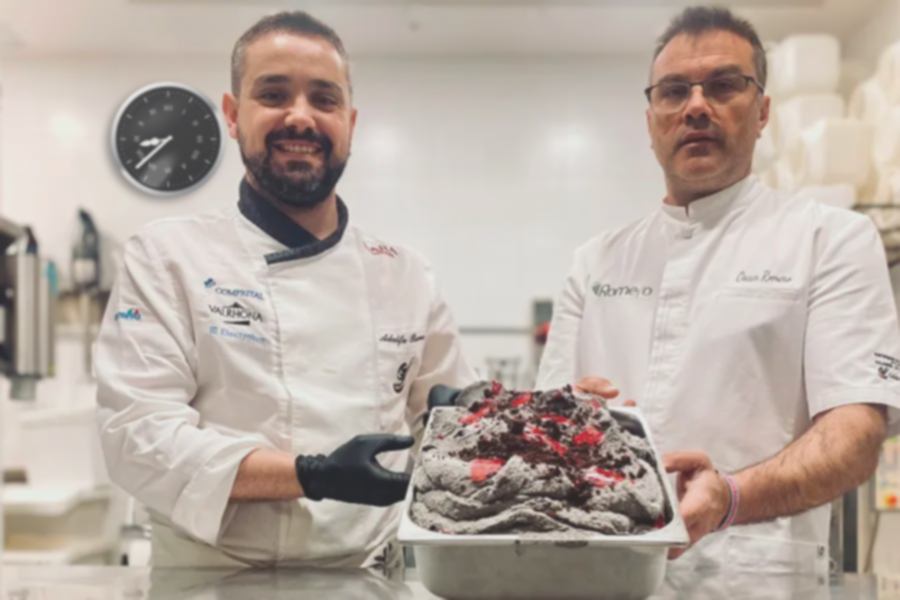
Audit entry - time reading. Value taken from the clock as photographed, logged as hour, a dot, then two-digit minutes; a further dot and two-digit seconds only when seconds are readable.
8.38
